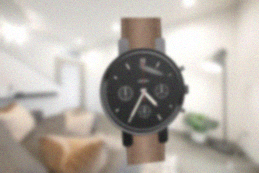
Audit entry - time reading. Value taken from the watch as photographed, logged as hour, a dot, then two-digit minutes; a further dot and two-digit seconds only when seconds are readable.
4.35
